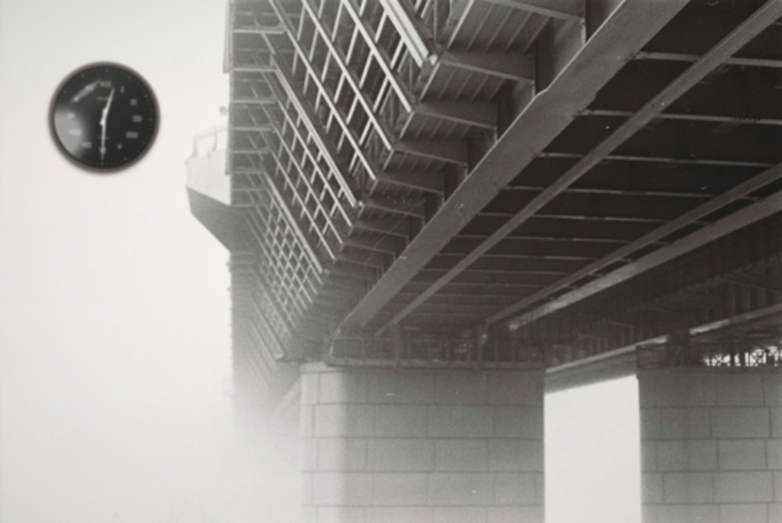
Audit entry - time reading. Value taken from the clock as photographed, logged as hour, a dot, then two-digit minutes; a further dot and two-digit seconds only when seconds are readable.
12.30
